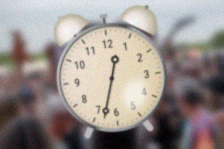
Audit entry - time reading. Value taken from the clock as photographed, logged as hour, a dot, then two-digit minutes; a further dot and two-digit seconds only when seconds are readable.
12.33
